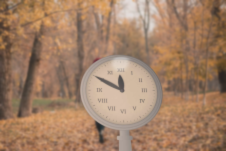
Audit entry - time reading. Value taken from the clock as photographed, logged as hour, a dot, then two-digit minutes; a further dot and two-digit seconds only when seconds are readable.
11.50
